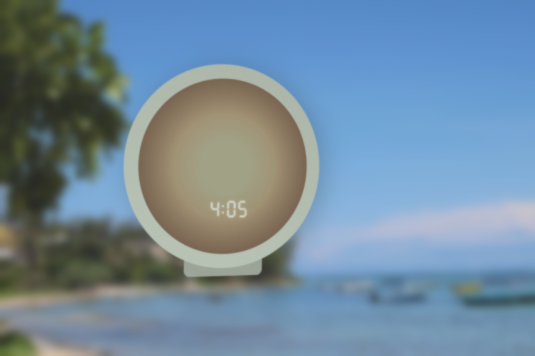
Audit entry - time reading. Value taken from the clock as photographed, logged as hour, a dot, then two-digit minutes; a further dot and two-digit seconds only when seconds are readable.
4.05
